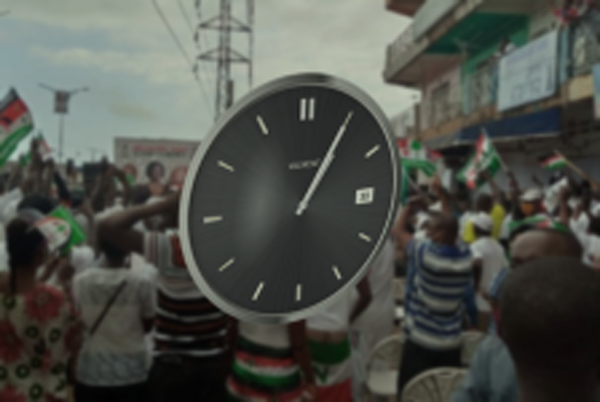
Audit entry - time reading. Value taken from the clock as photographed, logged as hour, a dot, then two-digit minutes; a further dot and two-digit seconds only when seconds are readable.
1.05
